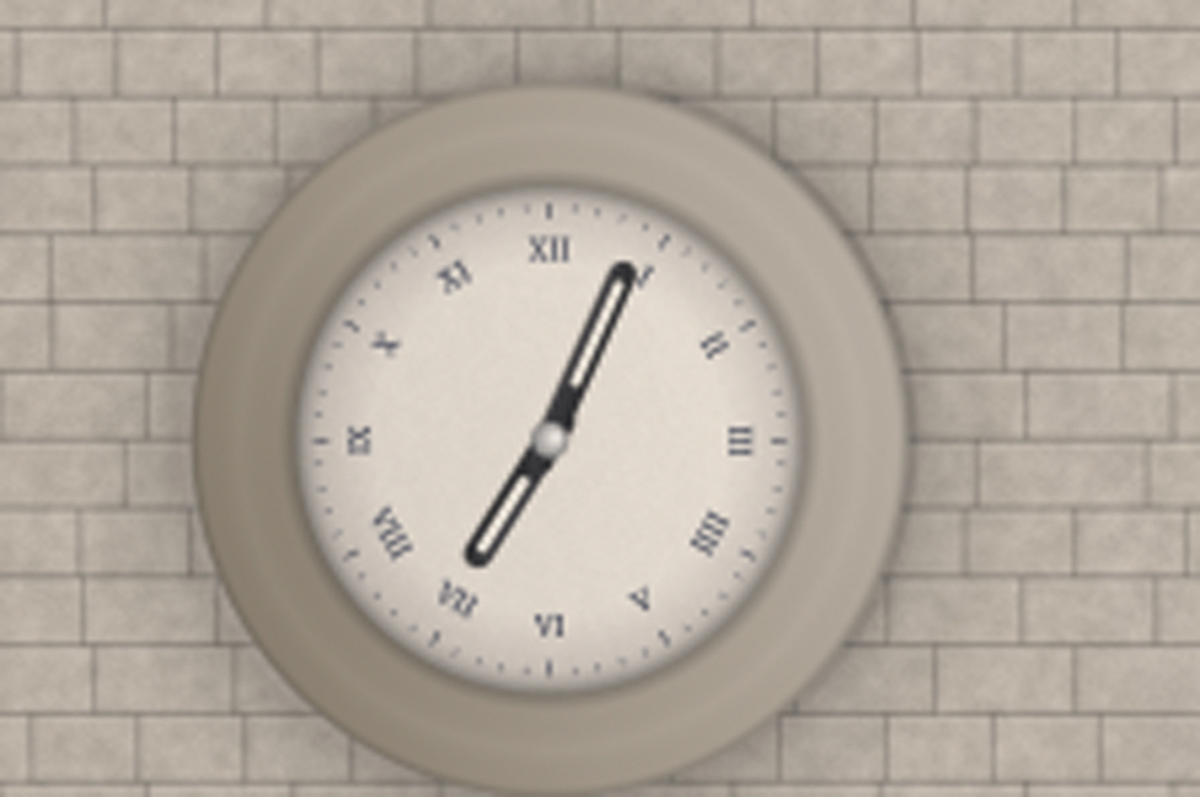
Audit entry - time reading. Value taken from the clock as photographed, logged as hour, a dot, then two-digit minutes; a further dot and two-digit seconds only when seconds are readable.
7.04
